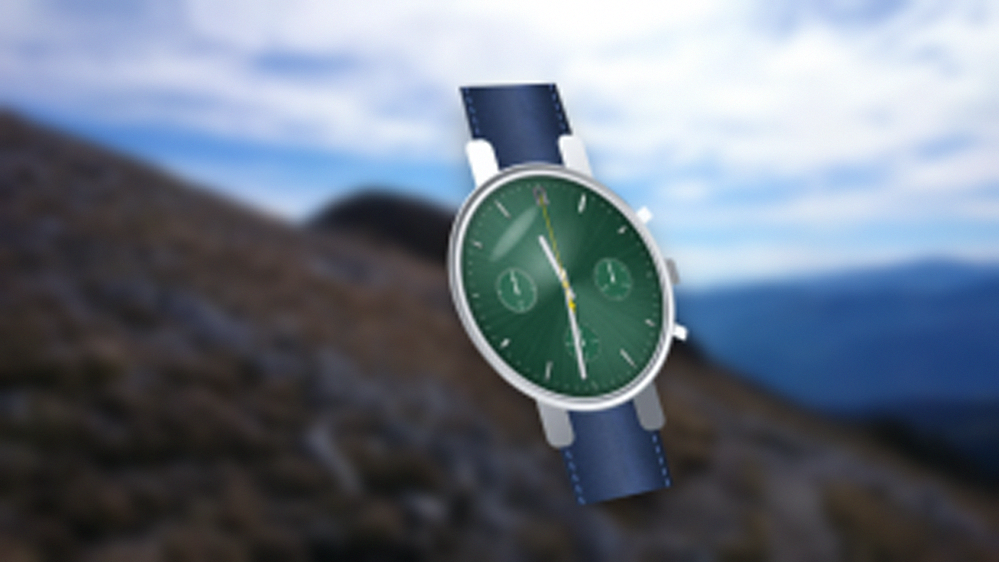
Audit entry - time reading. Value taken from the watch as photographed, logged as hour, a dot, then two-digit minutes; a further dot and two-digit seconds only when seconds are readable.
11.31
